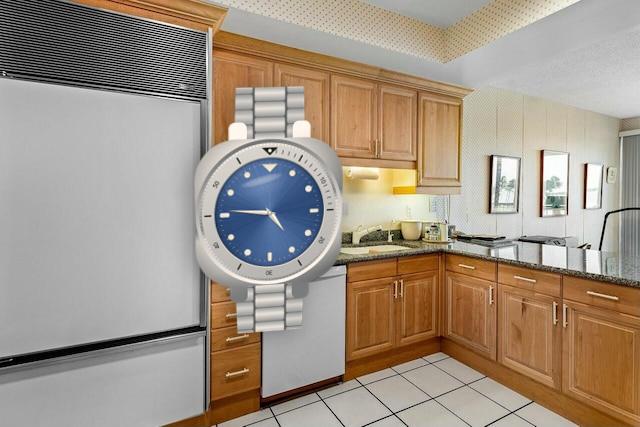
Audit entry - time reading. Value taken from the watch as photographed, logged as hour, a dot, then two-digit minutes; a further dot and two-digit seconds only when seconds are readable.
4.46
